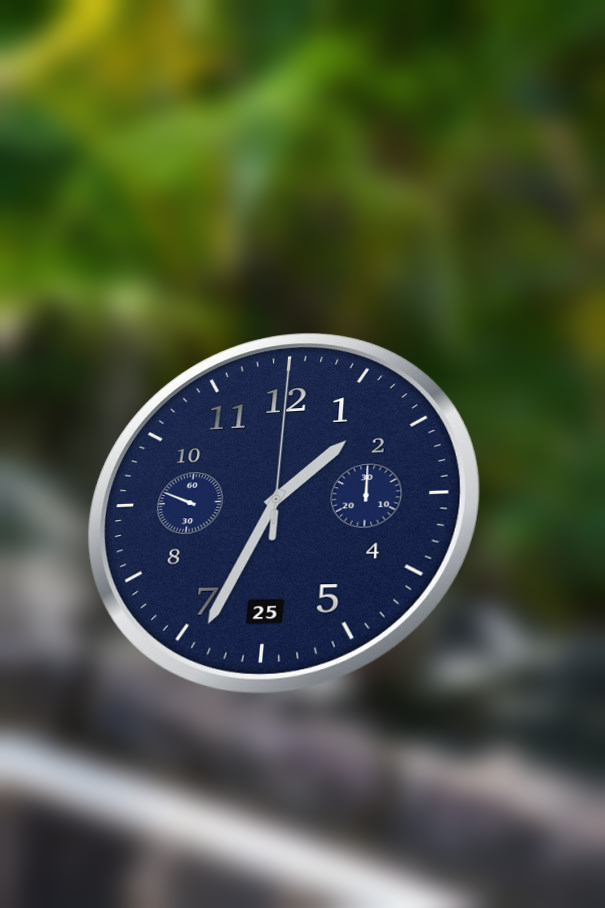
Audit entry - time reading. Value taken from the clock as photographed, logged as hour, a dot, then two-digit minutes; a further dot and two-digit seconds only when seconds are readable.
1.33.49
